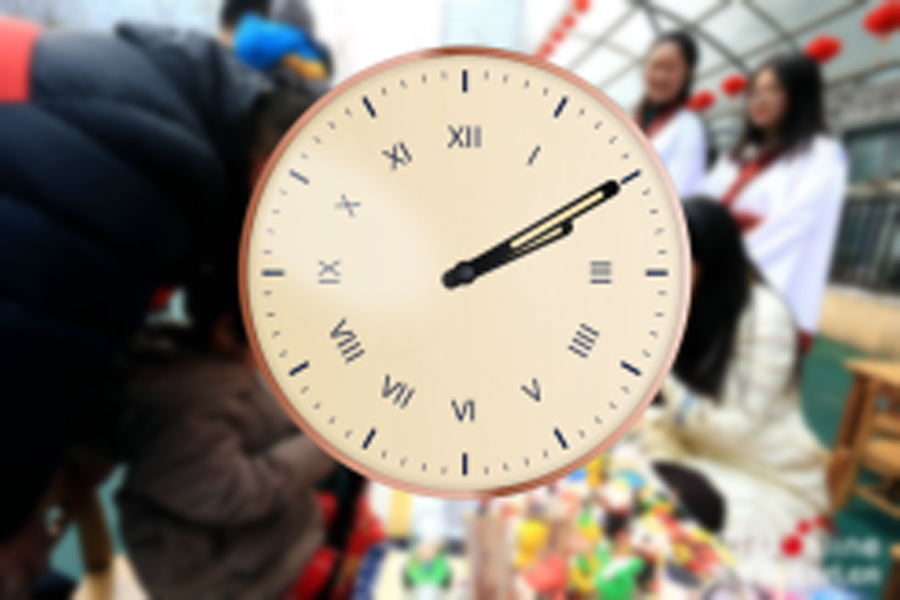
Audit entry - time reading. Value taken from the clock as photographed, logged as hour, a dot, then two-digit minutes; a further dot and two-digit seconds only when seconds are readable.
2.10
